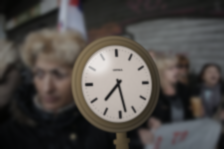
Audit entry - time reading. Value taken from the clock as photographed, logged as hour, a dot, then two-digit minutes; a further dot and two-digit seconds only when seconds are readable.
7.28
